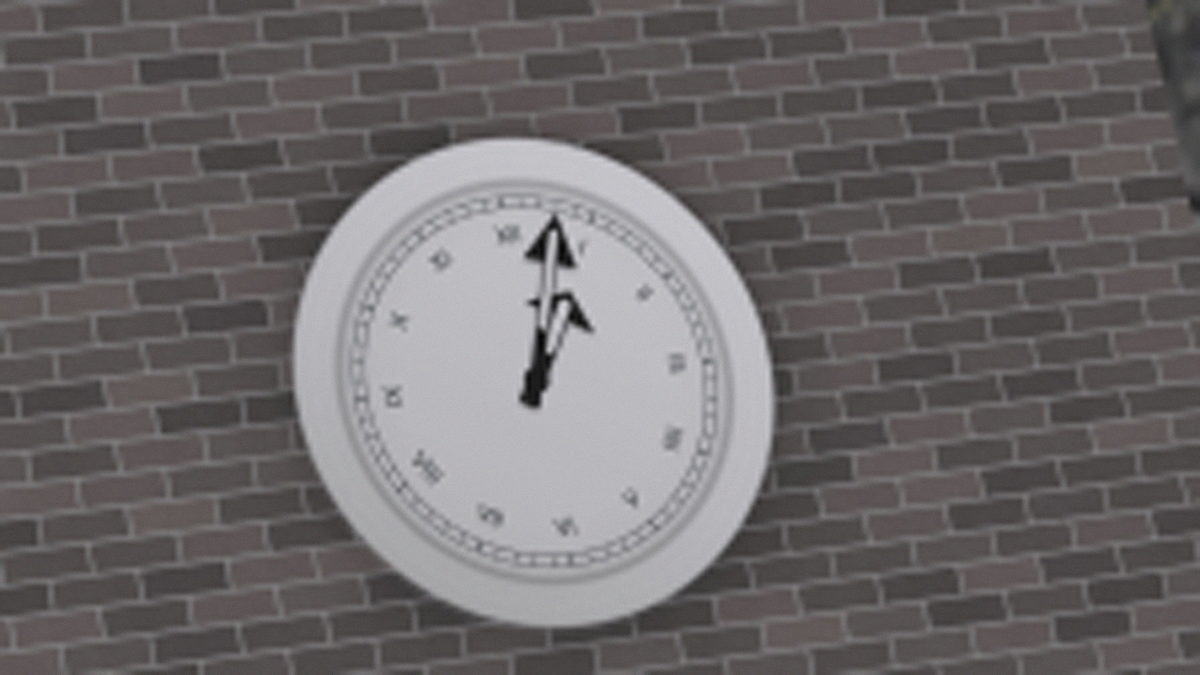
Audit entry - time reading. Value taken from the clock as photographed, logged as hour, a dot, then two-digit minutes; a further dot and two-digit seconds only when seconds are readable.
1.03
